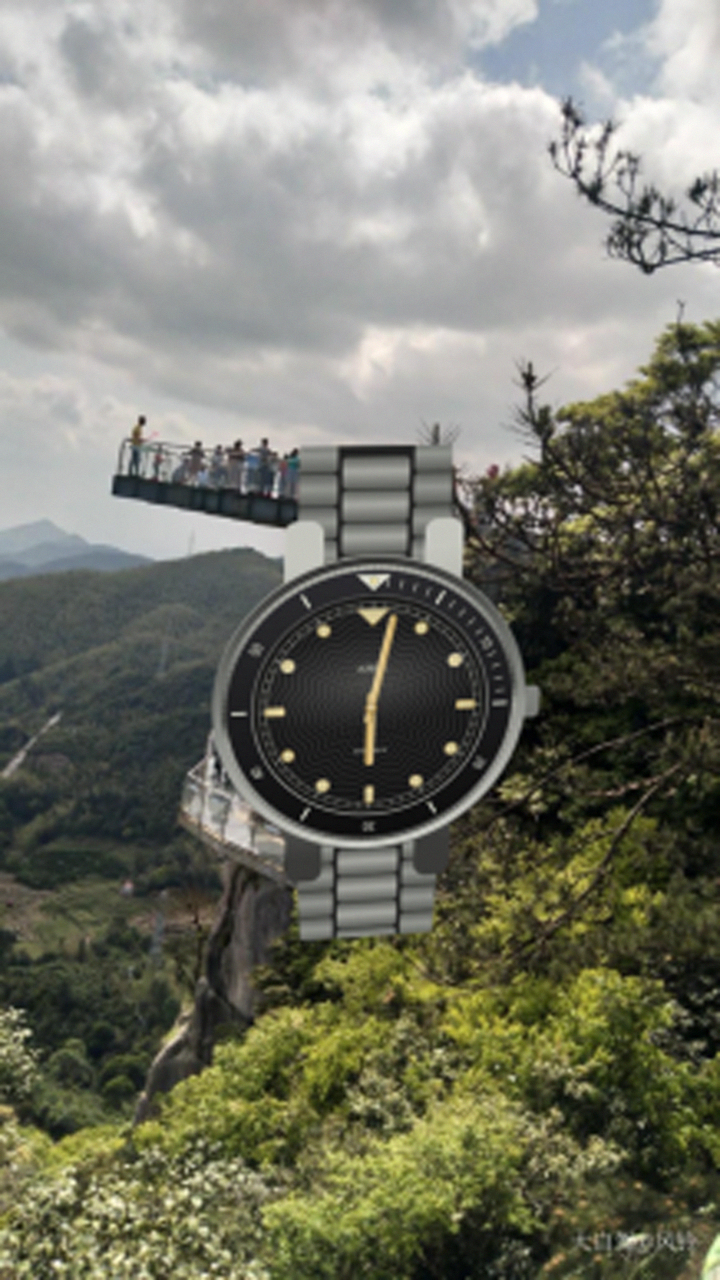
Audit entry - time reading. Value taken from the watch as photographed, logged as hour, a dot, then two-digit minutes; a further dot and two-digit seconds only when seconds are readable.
6.02
